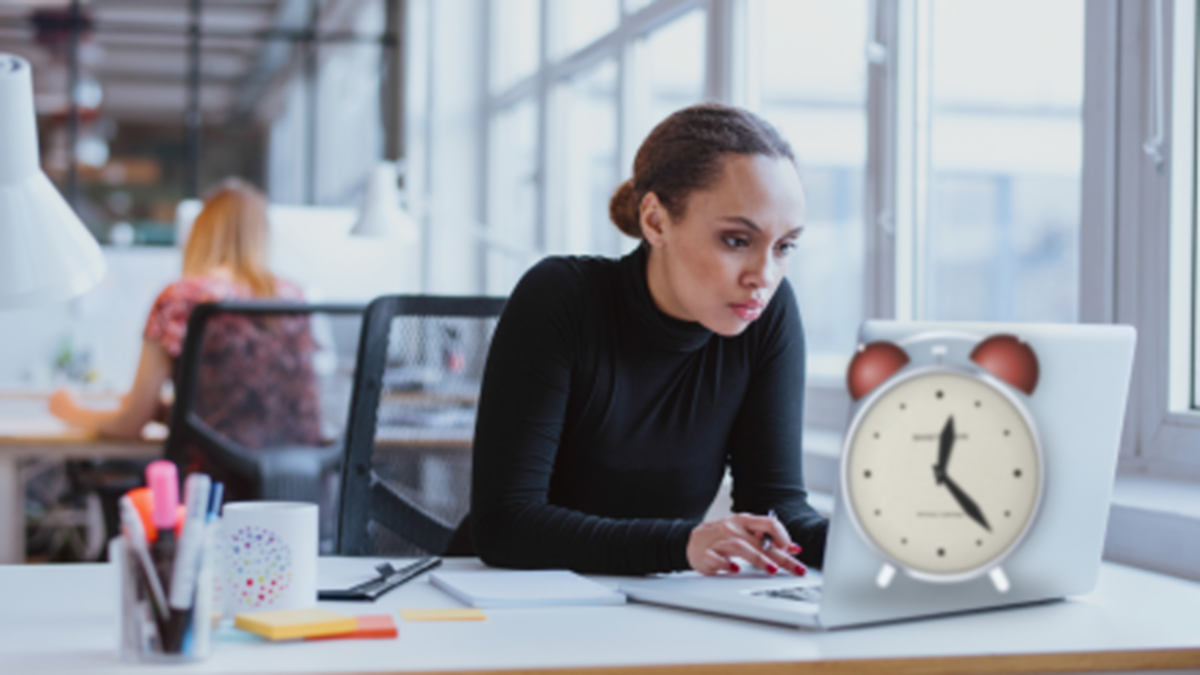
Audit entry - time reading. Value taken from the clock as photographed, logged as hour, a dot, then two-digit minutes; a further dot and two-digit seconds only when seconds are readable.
12.23
